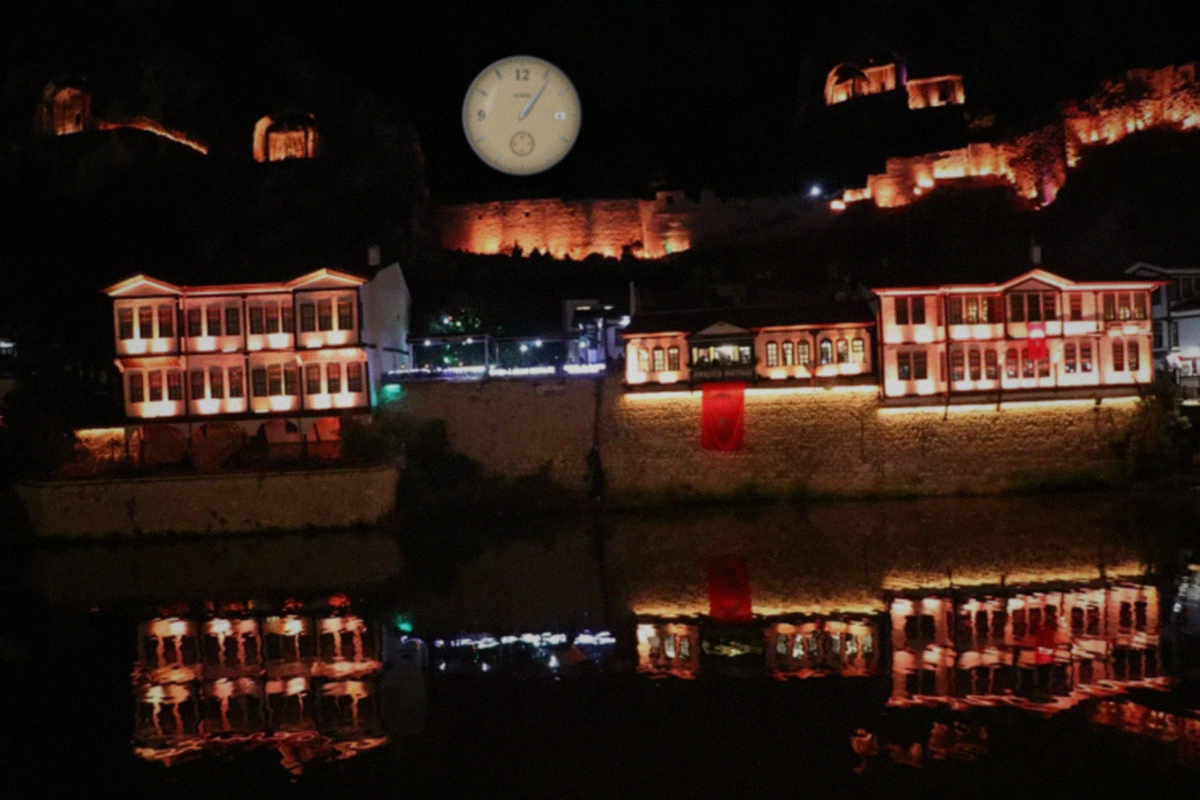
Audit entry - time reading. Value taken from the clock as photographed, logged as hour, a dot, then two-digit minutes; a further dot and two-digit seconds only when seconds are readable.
1.06
